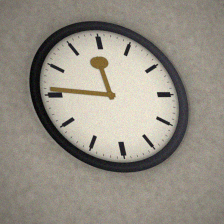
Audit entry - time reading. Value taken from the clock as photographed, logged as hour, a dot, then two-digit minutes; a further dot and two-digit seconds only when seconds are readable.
11.46
